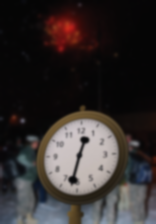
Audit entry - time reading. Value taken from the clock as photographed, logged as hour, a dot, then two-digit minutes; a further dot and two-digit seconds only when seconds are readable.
12.32
